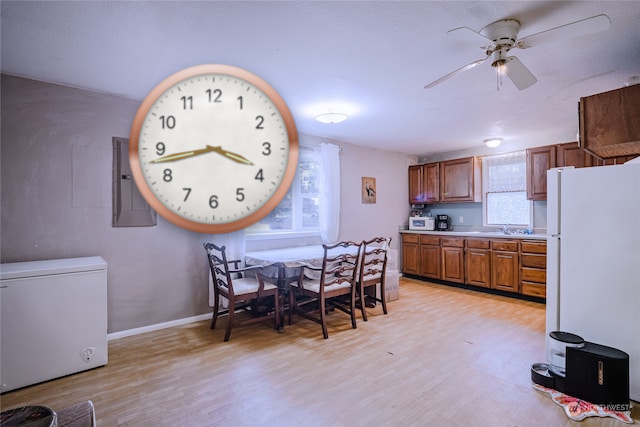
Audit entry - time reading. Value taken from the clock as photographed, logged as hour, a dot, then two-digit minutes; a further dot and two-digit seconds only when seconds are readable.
3.43
